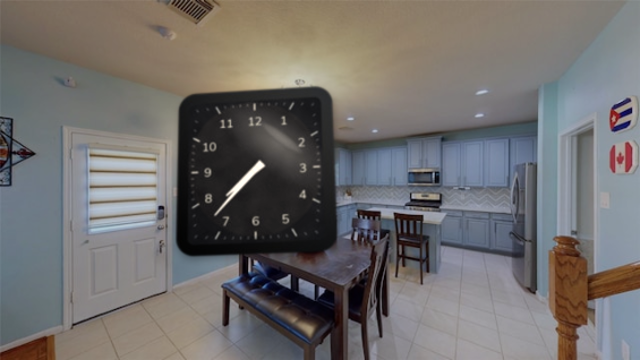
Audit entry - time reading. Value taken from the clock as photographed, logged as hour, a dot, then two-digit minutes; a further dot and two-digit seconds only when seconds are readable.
7.37
